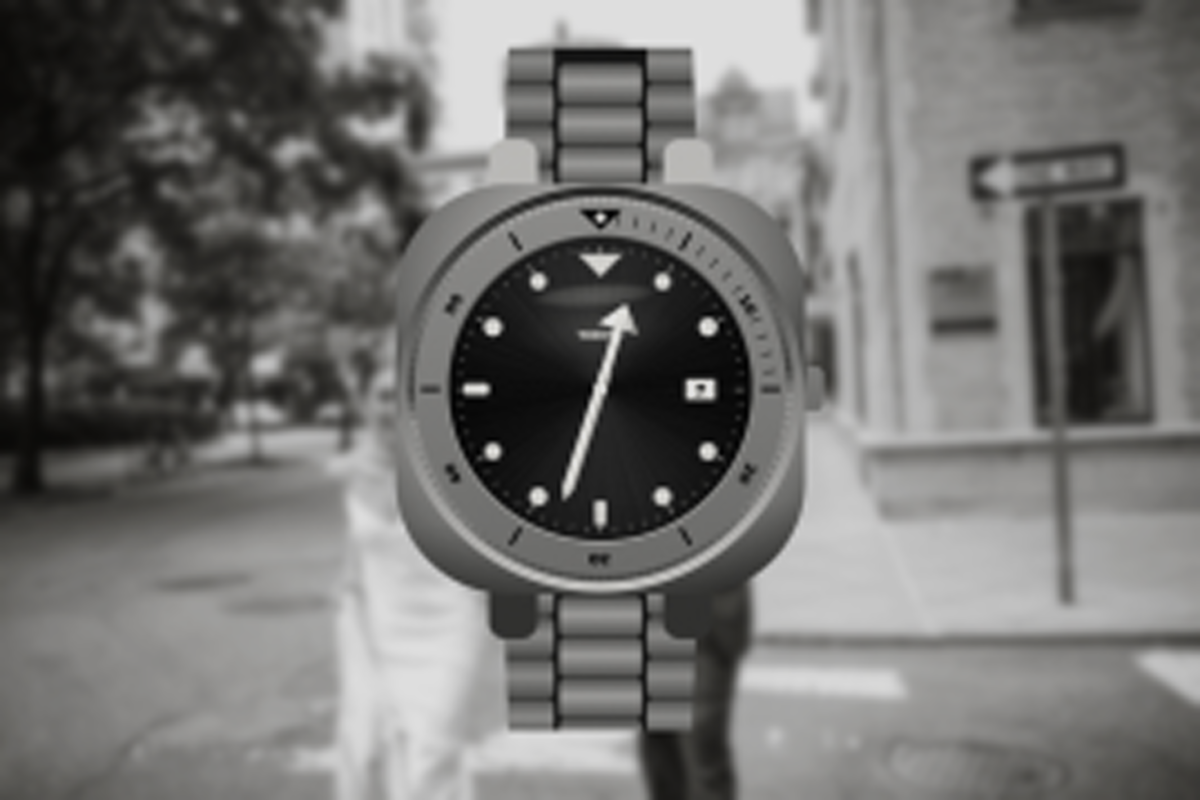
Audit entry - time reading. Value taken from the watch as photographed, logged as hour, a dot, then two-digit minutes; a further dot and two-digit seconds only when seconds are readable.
12.33
